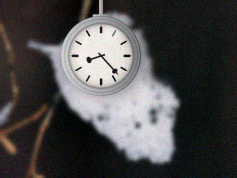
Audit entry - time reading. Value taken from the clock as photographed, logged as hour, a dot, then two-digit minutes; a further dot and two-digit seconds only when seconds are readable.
8.23
